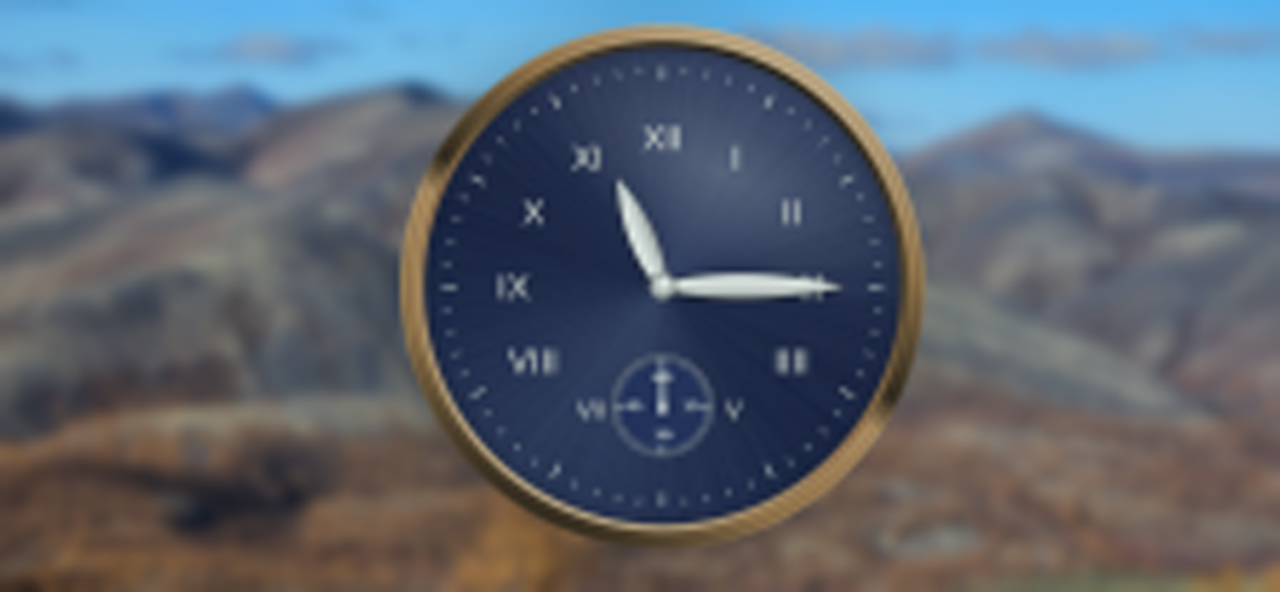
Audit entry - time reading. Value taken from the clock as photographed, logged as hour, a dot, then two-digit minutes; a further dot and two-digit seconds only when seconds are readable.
11.15
